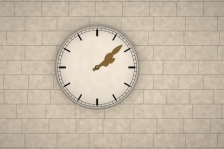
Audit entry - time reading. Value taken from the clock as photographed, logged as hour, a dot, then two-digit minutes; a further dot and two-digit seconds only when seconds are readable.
2.08
